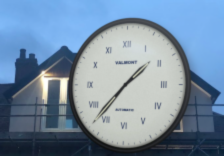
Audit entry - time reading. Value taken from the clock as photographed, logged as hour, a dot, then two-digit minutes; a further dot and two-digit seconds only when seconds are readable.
1.37
